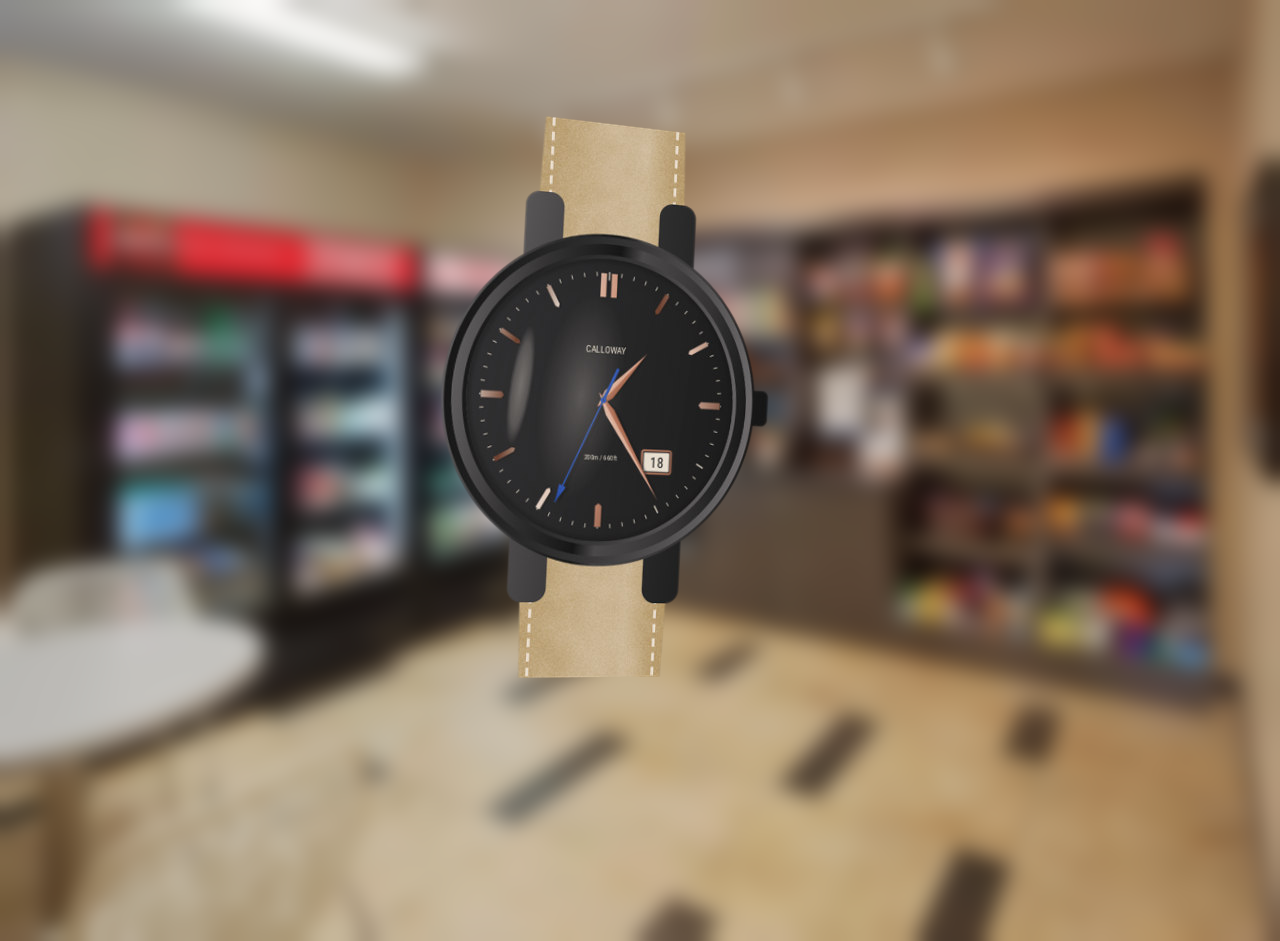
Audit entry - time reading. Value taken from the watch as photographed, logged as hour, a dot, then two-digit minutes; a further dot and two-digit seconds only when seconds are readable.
1.24.34
